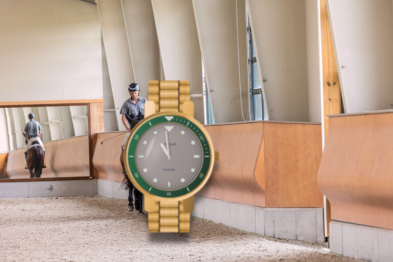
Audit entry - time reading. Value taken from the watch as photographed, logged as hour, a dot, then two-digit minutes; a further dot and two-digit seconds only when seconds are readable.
10.59
